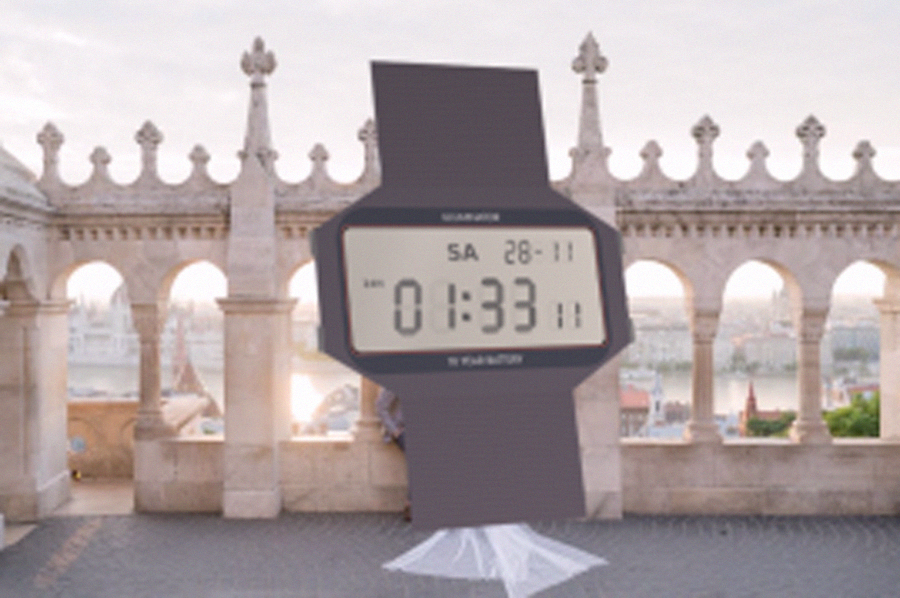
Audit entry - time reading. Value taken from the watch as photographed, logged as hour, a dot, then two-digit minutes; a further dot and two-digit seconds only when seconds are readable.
1.33.11
